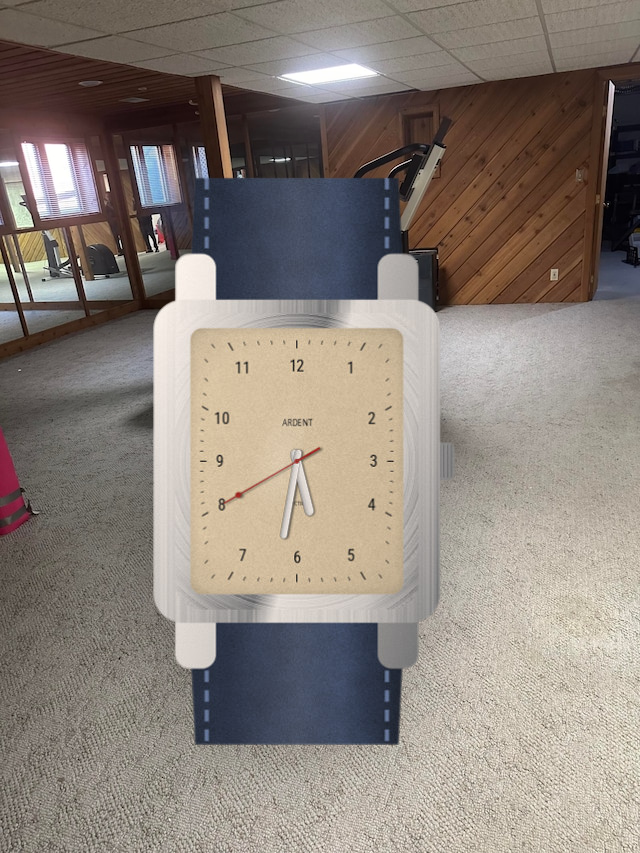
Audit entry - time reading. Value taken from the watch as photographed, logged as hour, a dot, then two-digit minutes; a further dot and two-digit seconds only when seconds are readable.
5.31.40
